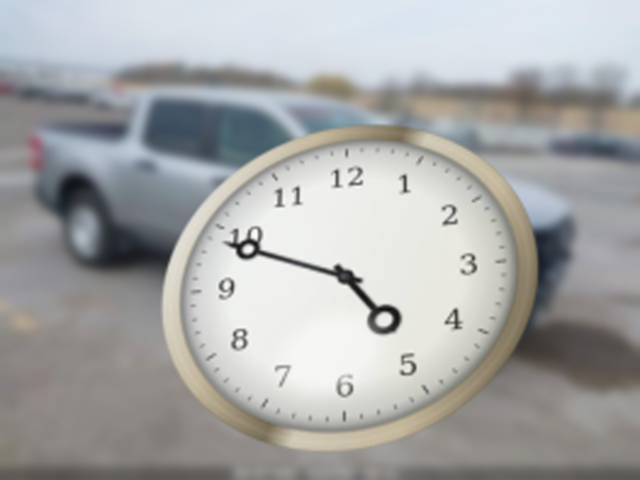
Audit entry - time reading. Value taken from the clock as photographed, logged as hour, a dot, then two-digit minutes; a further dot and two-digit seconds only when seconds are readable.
4.49
